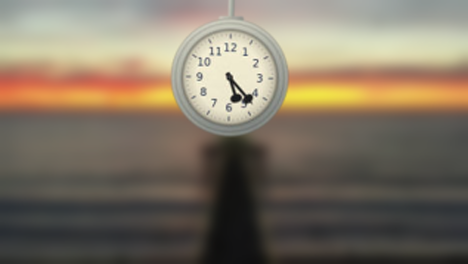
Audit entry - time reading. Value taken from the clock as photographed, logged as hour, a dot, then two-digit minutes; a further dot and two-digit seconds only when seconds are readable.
5.23
